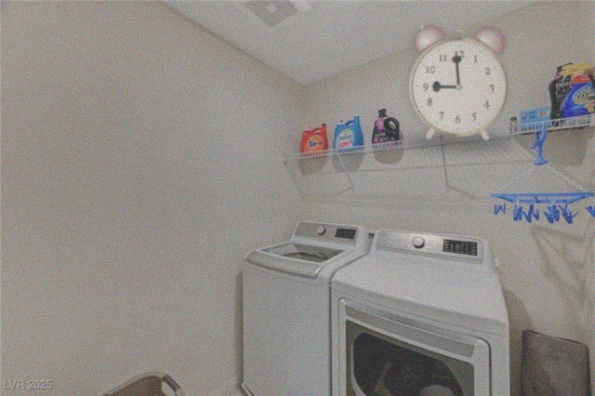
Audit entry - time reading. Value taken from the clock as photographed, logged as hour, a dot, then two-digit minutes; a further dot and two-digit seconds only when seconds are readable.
8.59
